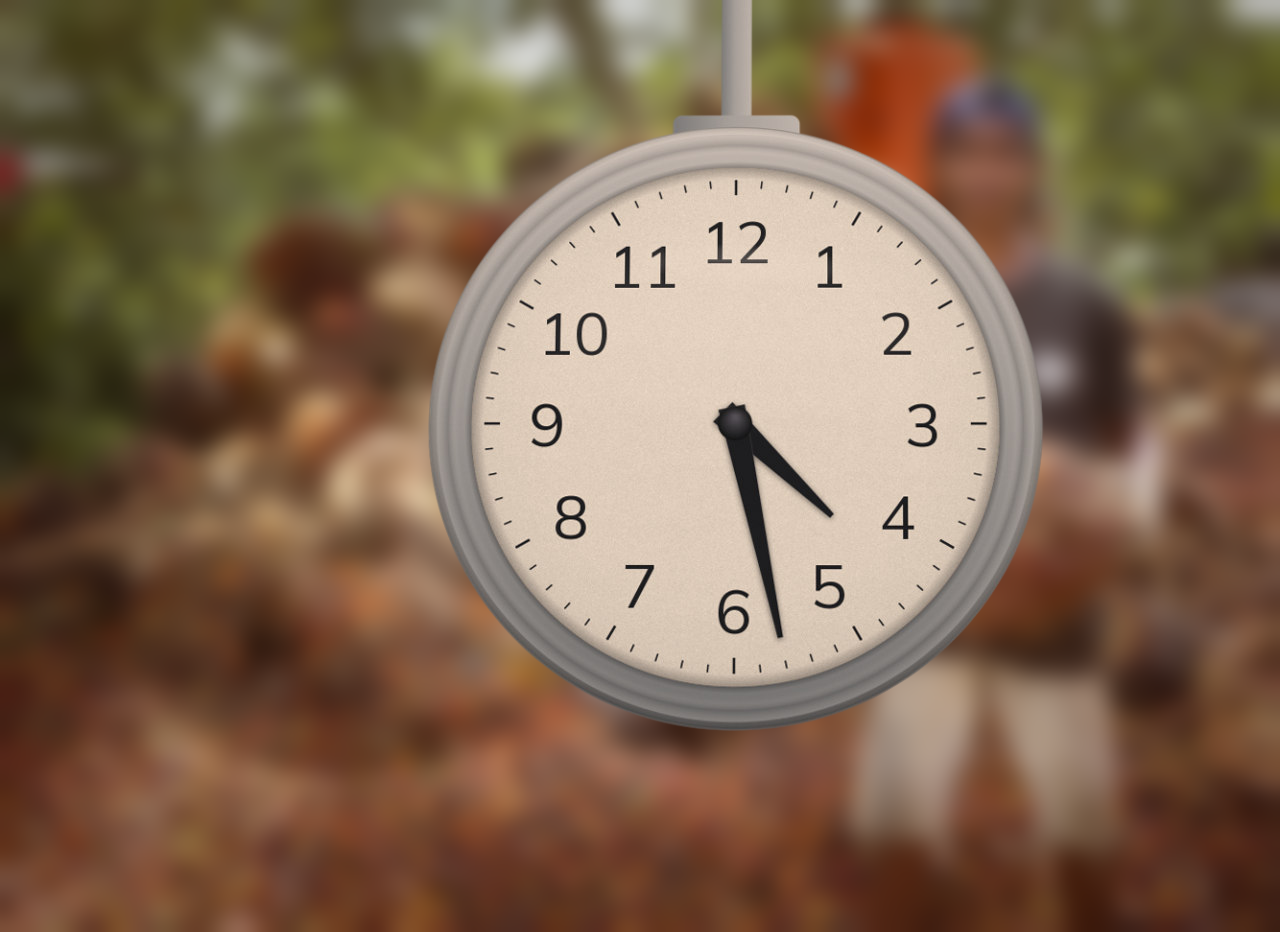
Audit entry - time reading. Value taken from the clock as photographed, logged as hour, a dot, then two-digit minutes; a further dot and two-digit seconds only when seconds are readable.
4.28
